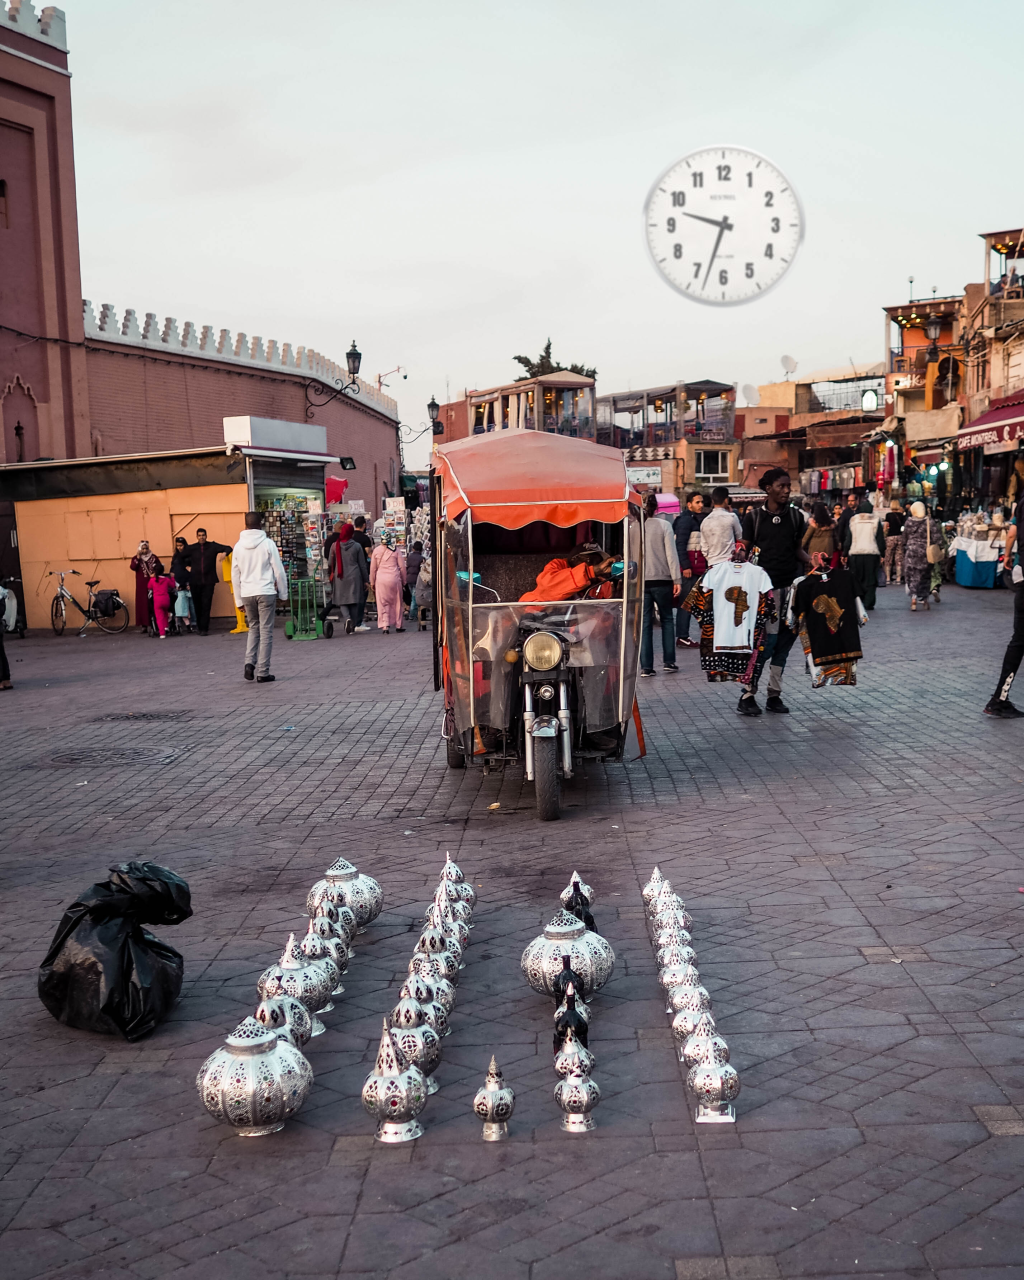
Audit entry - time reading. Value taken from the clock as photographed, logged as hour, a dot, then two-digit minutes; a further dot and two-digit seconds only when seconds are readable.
9.33
